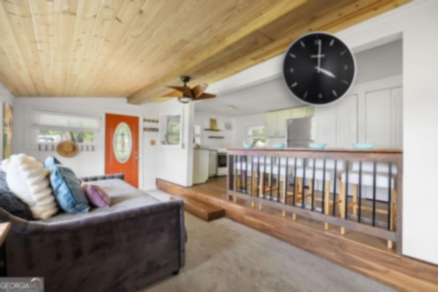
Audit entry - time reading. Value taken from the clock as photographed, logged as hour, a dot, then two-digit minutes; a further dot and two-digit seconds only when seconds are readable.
4.01
